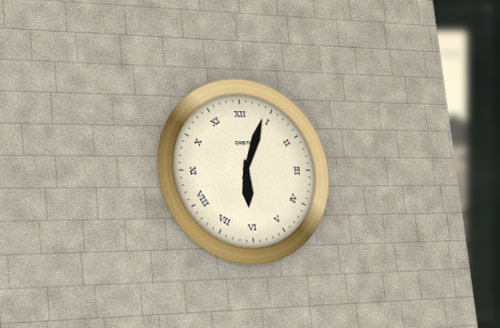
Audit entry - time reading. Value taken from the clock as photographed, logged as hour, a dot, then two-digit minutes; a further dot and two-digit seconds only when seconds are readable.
6.04
